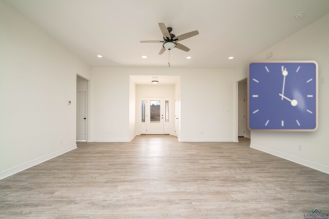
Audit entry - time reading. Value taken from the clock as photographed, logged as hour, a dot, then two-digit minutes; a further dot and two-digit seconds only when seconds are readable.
4.01
